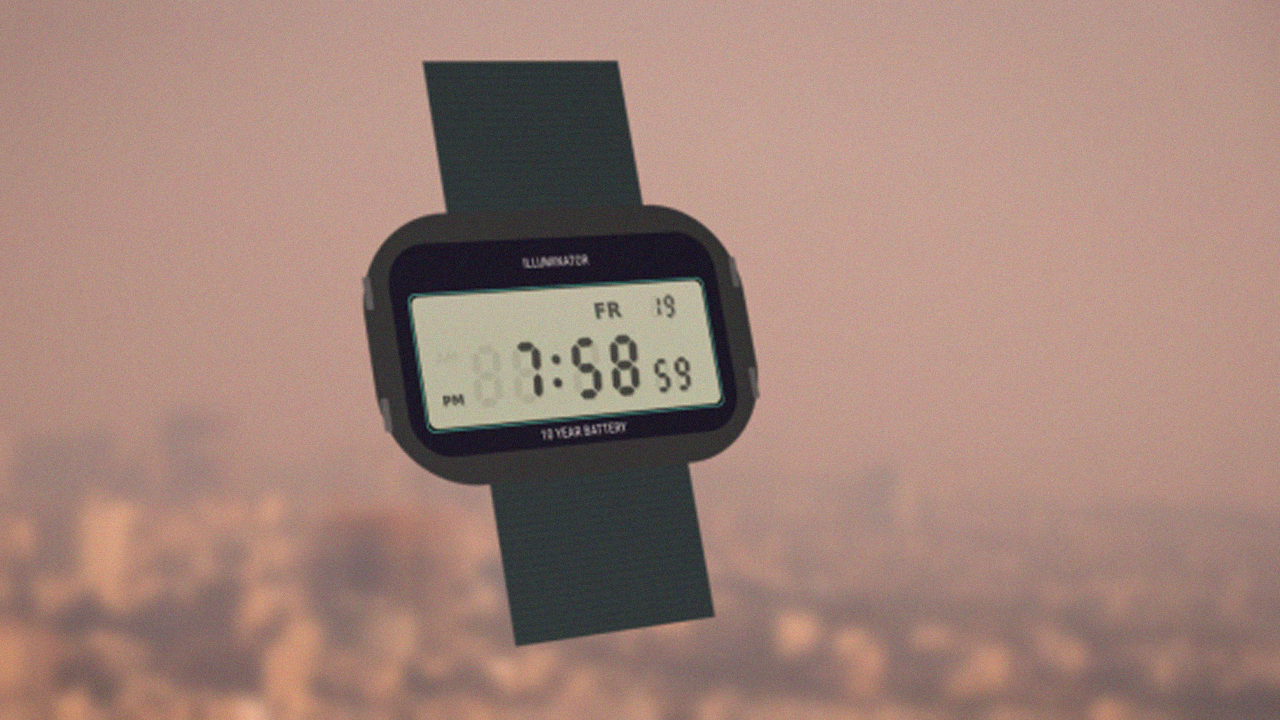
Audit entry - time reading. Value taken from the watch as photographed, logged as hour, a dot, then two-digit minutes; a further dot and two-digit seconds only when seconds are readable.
7.58.59
